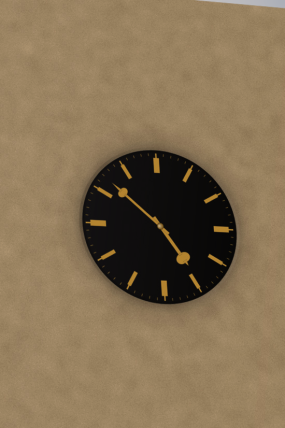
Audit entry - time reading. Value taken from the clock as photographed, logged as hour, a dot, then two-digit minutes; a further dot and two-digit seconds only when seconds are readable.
4.52
